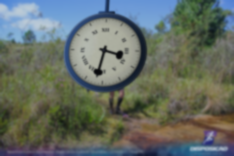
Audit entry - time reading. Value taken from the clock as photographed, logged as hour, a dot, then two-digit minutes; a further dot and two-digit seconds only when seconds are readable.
3.32
